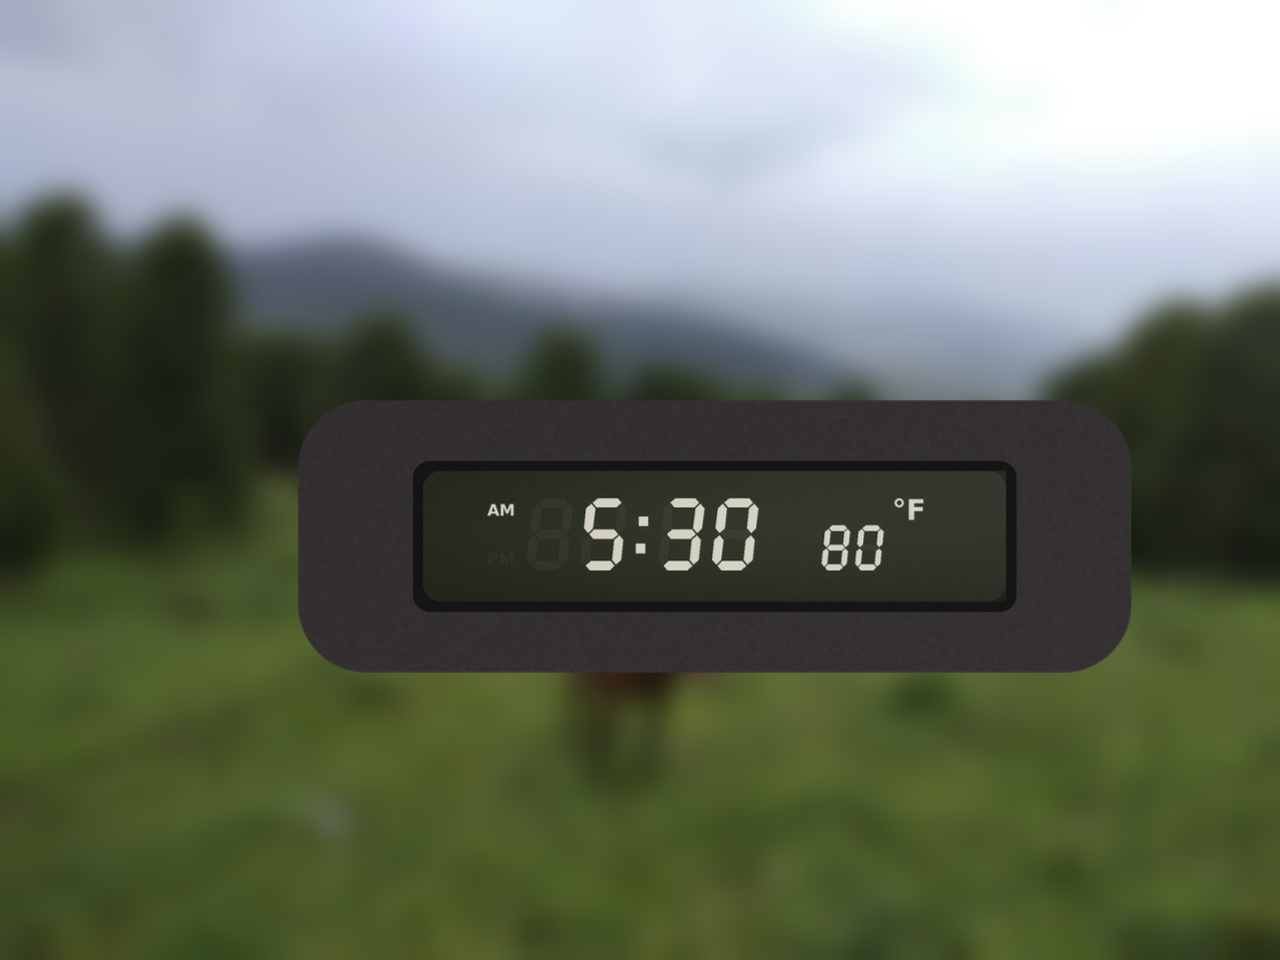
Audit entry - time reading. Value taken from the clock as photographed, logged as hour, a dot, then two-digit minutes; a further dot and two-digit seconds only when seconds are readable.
5.30
